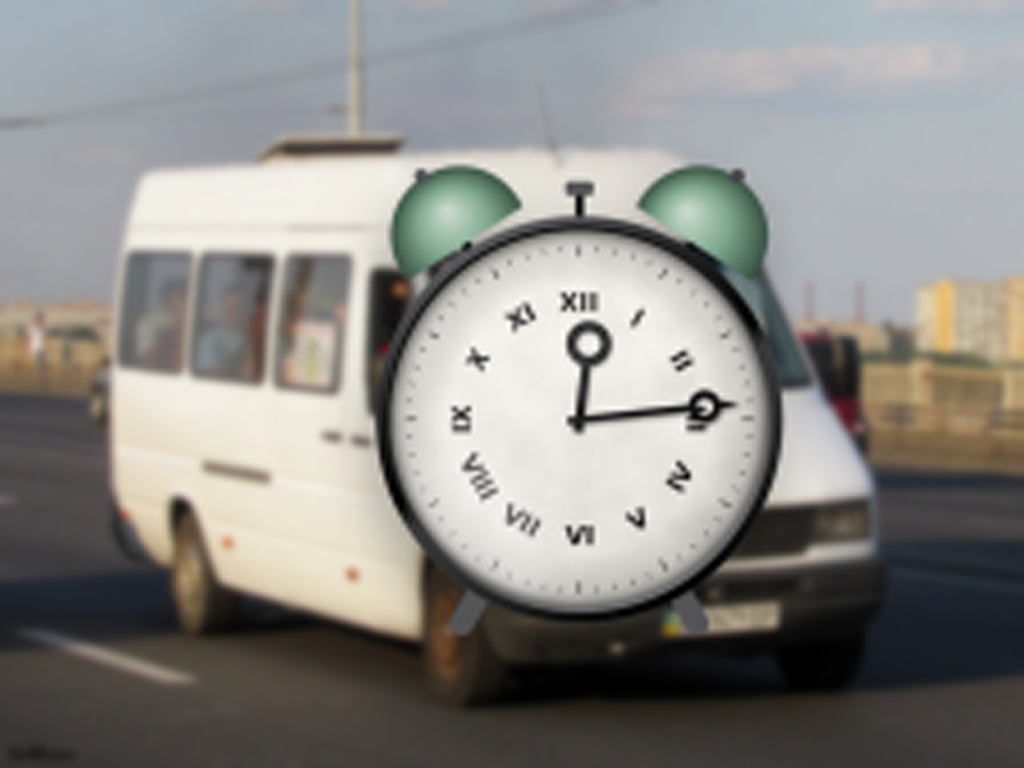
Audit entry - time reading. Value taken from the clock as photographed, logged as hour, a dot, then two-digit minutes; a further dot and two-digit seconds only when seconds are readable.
12.14
